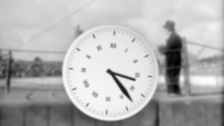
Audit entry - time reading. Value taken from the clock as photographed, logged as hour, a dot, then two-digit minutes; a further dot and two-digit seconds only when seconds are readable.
3.23
